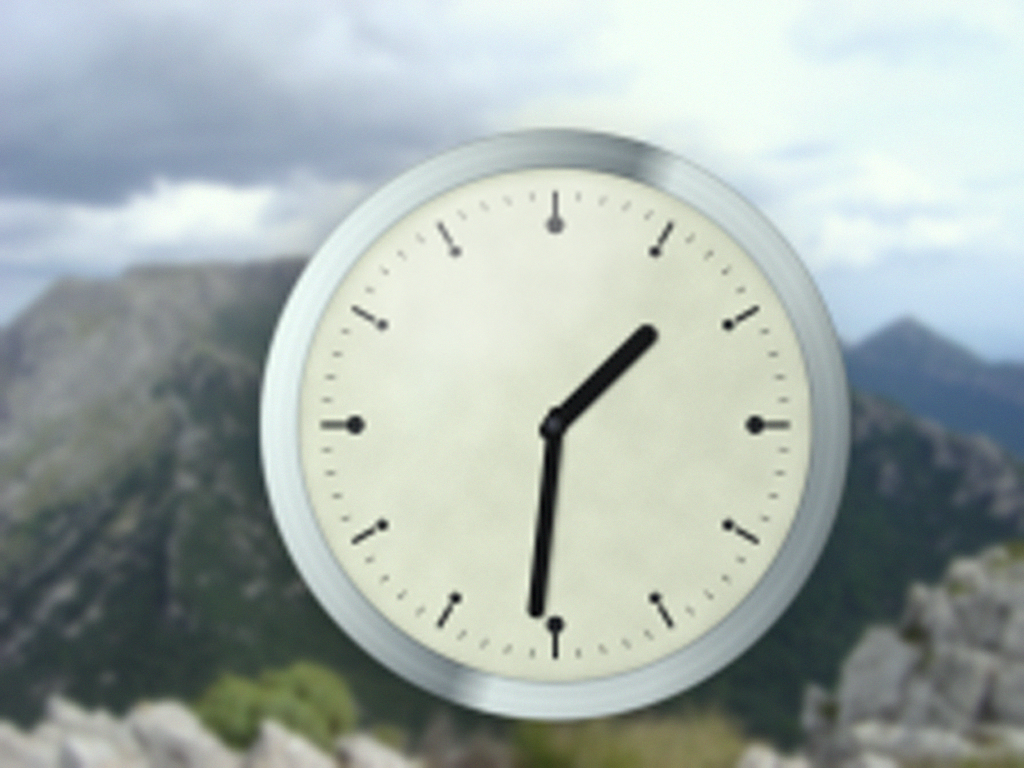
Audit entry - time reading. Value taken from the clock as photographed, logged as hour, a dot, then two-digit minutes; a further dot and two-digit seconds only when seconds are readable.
1.31
